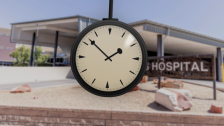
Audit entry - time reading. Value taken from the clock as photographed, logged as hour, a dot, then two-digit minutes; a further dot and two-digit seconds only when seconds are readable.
1.52
